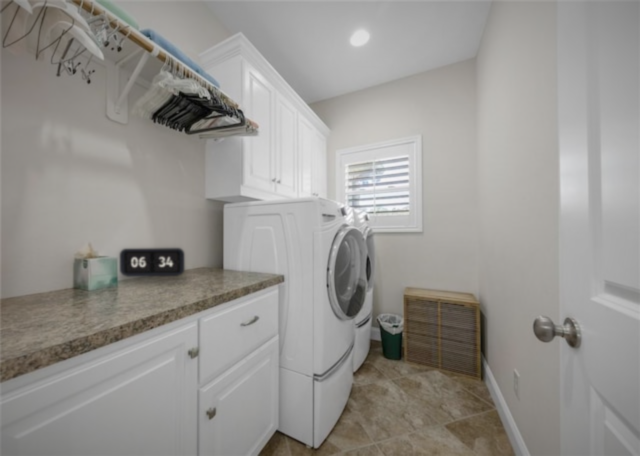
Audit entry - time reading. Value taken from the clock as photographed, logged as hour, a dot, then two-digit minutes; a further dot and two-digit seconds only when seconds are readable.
6.34
